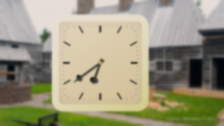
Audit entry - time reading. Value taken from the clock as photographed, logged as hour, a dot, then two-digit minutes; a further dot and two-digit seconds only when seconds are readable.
6.39
